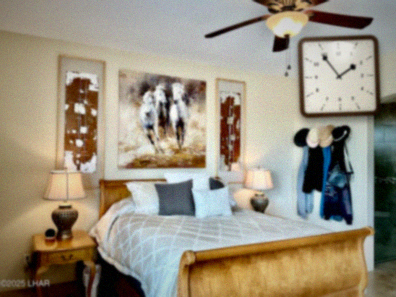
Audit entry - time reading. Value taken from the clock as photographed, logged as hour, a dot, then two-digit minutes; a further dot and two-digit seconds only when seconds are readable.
1.54
